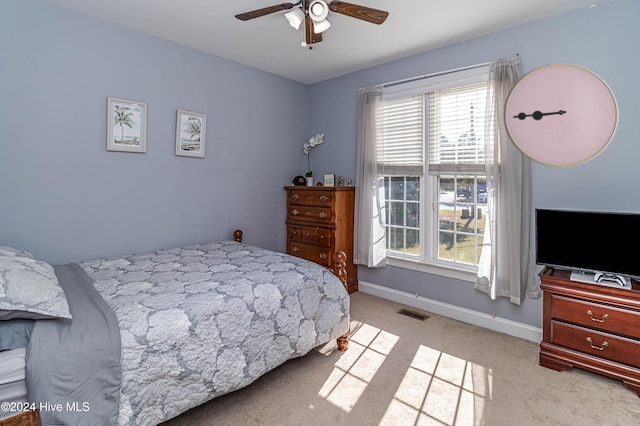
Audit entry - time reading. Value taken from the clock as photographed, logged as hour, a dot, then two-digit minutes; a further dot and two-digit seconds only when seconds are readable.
8.44
